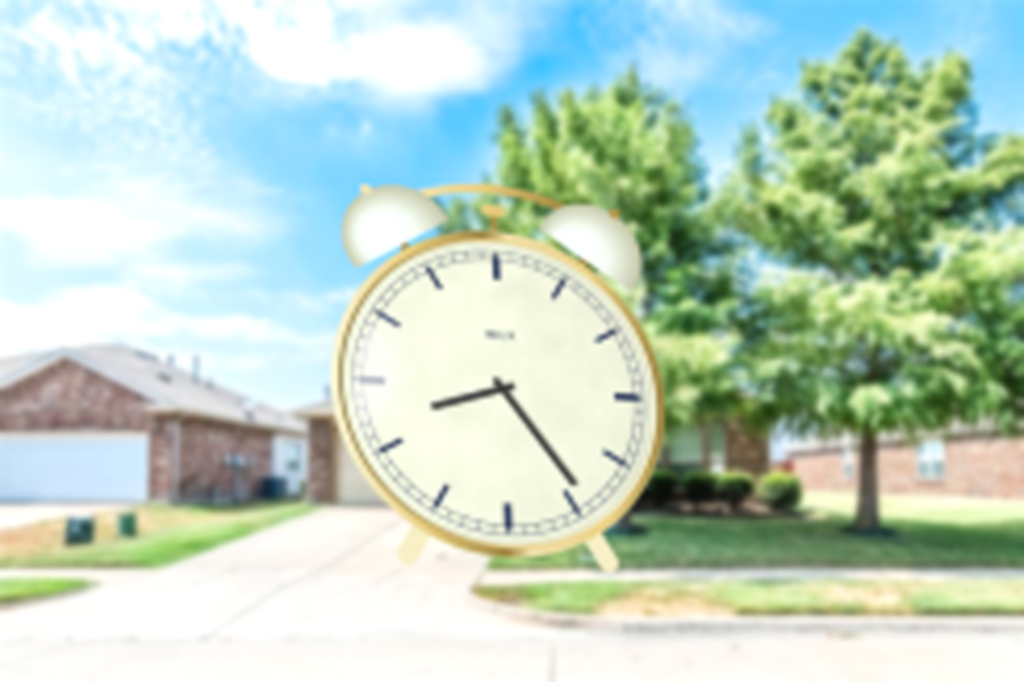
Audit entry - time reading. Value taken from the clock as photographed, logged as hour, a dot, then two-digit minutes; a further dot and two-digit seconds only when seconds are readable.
8.24
